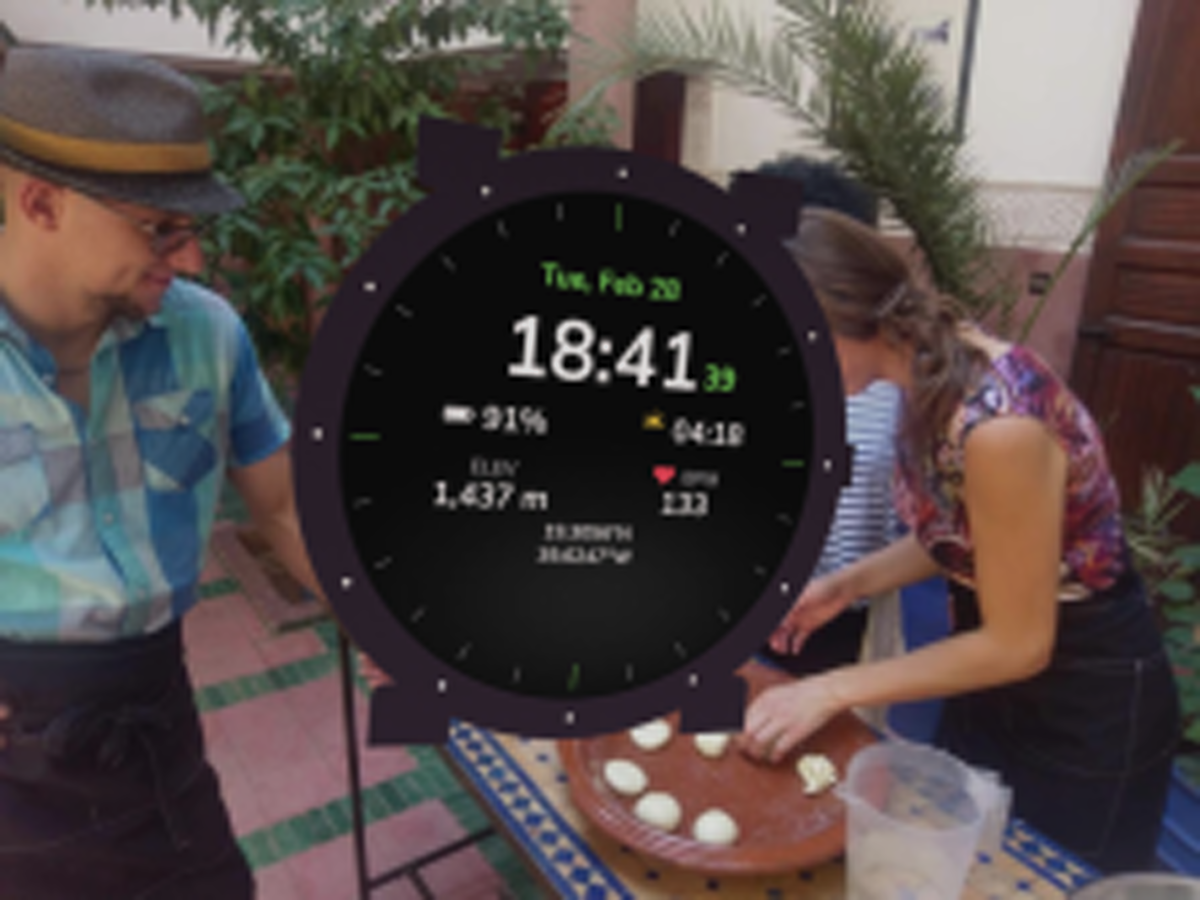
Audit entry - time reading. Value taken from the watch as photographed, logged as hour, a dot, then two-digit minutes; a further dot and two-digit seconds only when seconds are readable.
18.41
